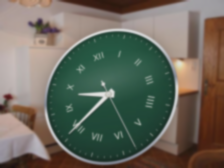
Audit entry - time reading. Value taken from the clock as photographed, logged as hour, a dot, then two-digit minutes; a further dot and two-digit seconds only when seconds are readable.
9.40.28
